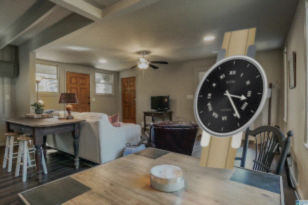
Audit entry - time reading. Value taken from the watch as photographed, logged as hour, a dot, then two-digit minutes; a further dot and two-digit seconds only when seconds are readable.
3.24
